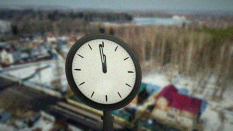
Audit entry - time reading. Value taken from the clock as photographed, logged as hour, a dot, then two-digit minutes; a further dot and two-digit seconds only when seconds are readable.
11.59
